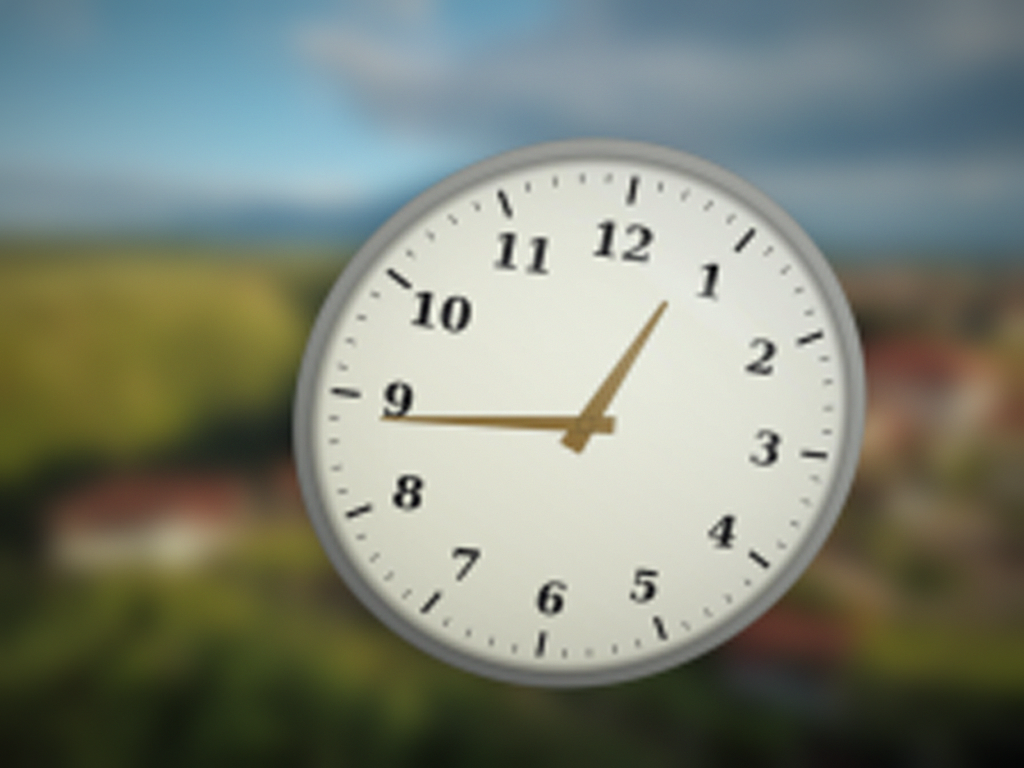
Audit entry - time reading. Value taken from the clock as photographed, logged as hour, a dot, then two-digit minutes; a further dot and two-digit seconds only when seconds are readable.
12.44
